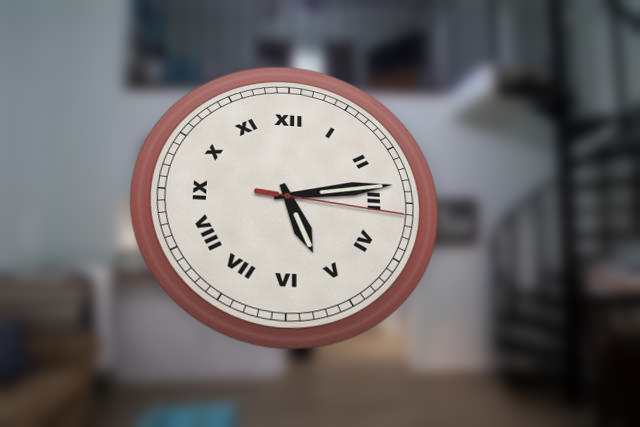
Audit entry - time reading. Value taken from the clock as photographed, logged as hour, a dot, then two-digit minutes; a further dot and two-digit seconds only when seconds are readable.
5.13.16
